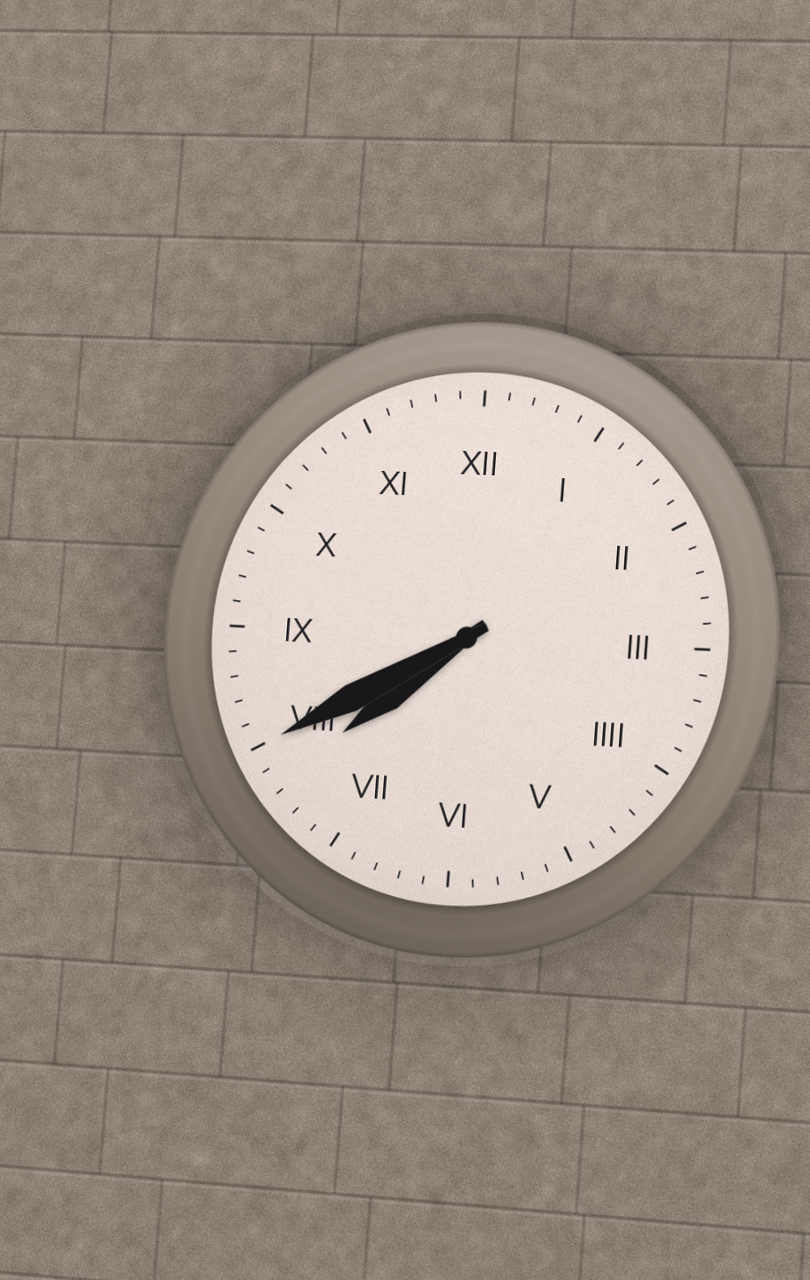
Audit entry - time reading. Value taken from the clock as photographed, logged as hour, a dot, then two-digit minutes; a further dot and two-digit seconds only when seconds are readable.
7.40
